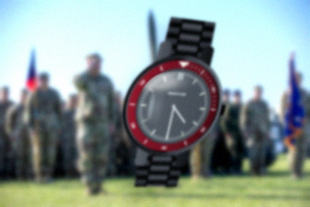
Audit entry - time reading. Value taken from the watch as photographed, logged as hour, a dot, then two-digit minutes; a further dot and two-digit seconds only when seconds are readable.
4.30
